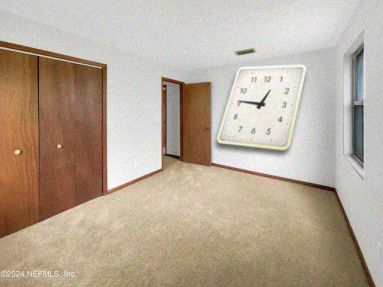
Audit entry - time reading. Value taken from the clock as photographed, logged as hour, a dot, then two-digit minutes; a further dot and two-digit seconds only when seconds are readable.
12.46
